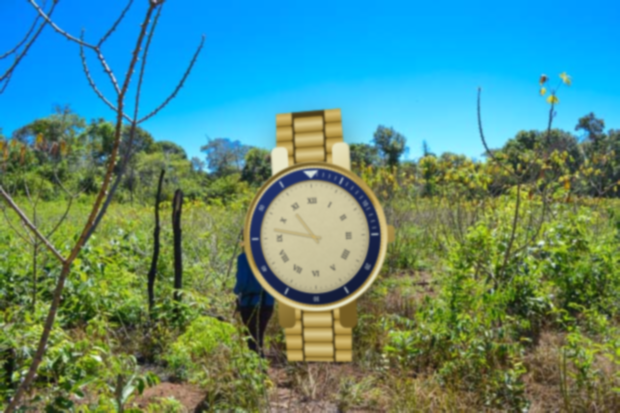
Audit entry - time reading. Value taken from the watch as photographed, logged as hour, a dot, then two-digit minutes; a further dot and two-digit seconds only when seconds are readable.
10.47
